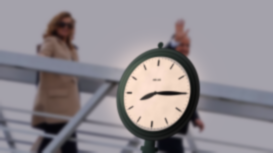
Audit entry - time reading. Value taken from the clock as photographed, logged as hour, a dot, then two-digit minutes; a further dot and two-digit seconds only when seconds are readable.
8.15
